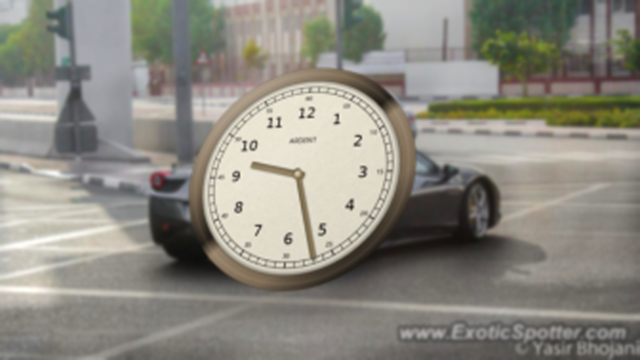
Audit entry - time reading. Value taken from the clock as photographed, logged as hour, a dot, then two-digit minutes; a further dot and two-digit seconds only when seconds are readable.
9.27
